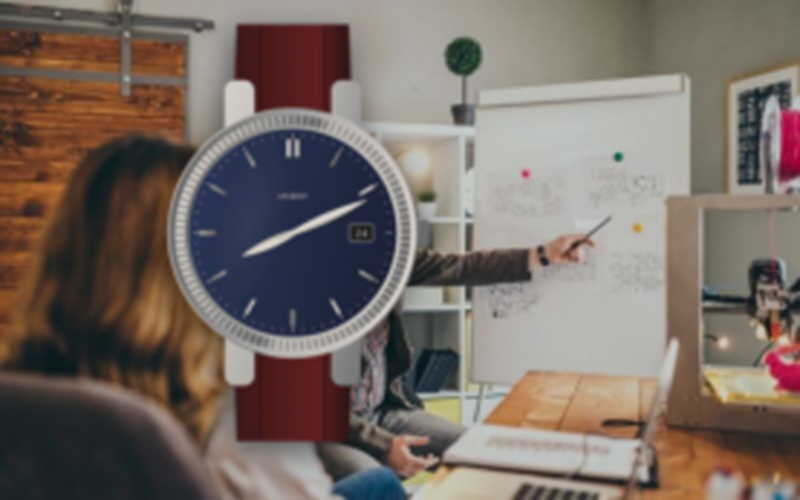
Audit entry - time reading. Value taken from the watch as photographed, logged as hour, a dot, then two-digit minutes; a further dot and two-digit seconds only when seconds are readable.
8.11
